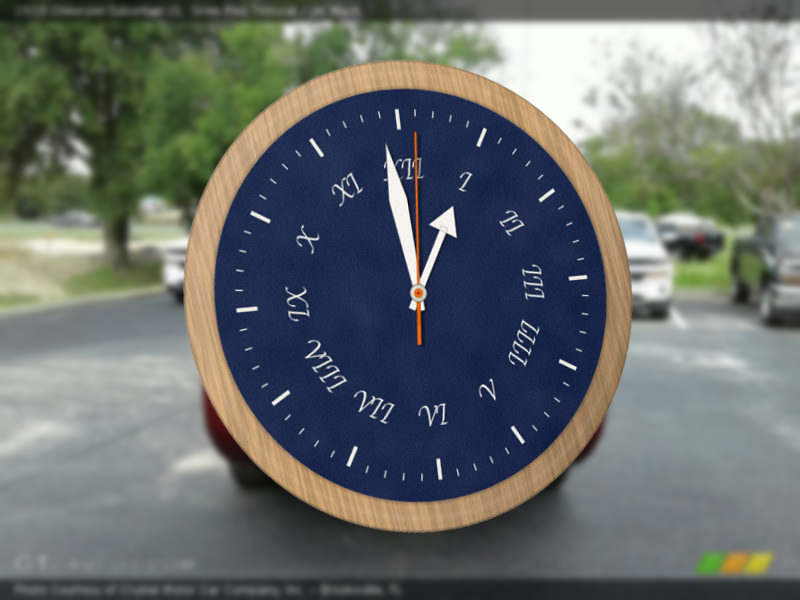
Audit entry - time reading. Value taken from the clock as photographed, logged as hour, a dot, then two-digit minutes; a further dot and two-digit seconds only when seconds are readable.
12.59.01
